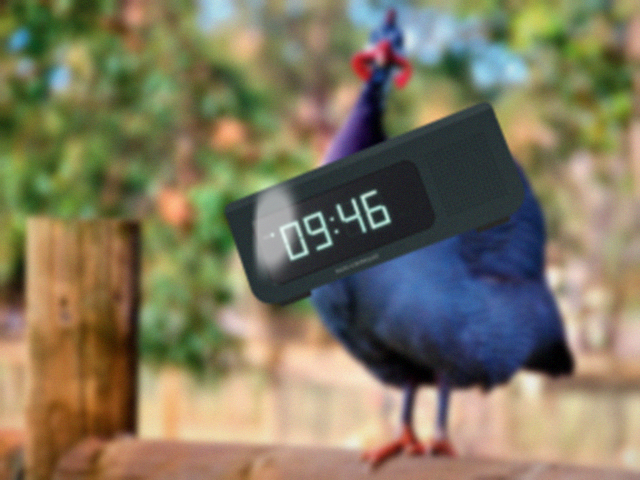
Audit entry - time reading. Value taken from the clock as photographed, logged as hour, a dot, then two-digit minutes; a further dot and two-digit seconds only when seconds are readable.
9.46
